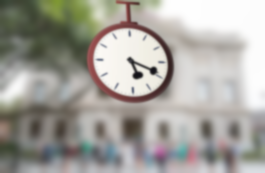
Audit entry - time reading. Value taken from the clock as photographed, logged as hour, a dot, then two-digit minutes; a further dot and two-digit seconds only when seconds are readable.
5.19
